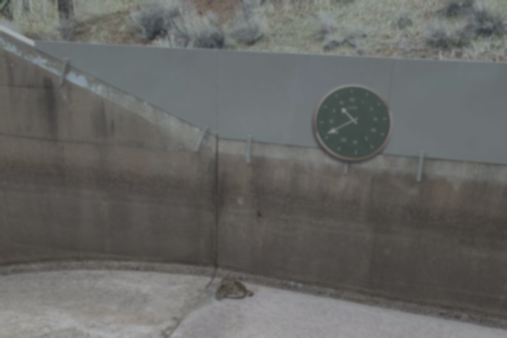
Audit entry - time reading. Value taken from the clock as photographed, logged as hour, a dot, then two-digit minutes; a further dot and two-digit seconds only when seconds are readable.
10.41
